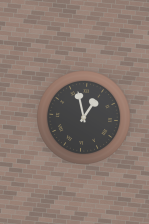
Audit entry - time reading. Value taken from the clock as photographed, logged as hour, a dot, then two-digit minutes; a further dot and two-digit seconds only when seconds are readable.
12.57
